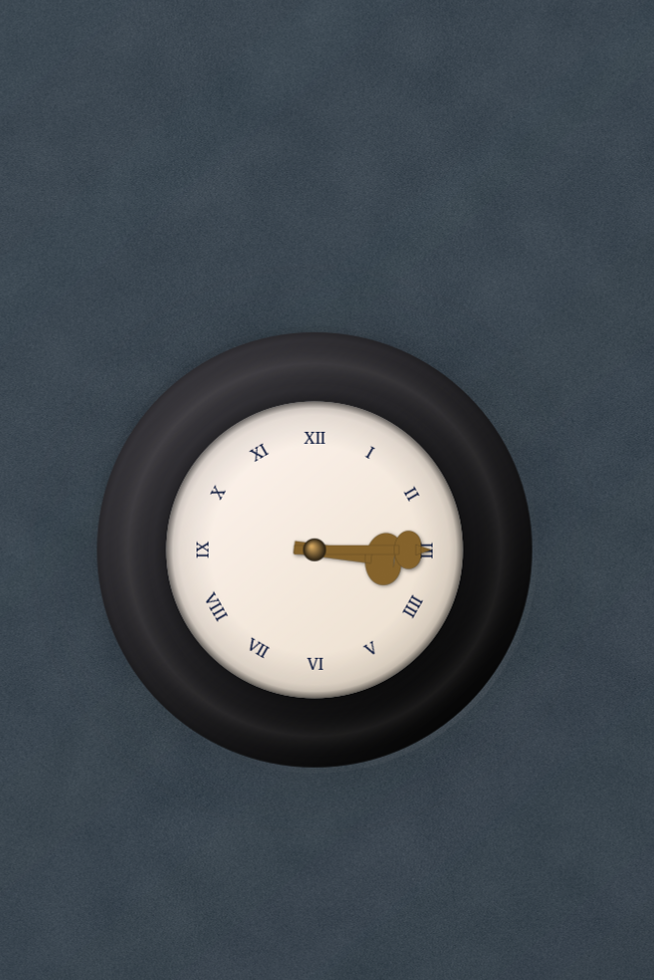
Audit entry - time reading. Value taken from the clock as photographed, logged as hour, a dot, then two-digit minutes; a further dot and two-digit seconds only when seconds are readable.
3.15
